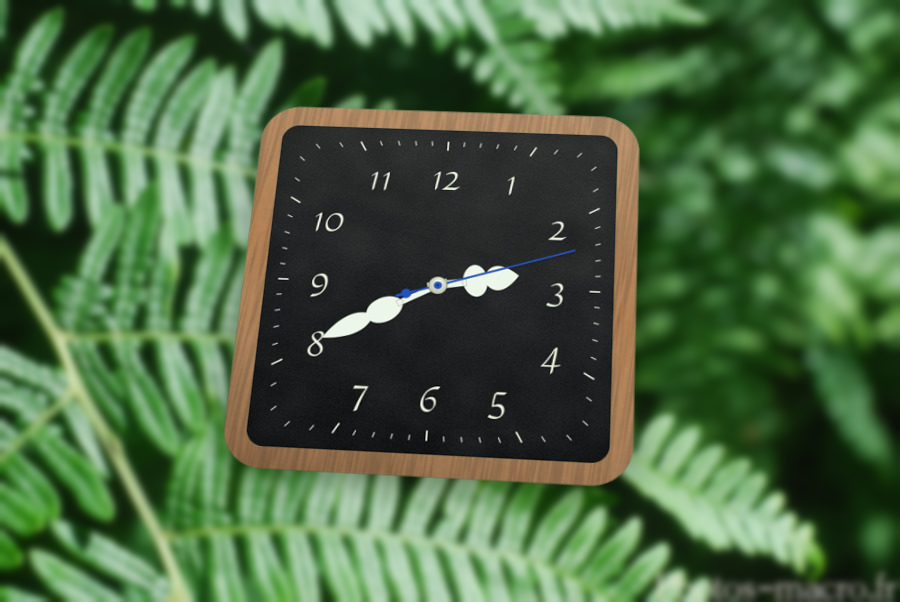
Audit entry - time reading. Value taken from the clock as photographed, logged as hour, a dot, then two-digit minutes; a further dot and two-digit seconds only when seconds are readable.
2.40.12
